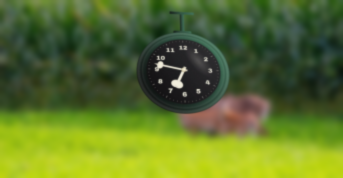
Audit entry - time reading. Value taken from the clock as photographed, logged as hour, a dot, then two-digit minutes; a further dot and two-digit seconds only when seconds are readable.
6.47
